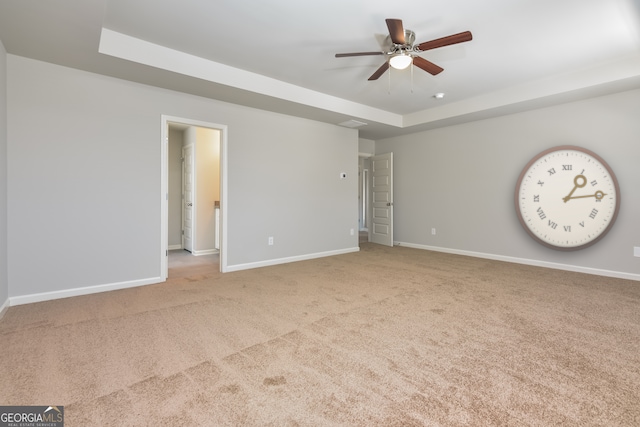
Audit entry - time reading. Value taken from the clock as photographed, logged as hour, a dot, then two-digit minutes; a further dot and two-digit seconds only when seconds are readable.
1.14
